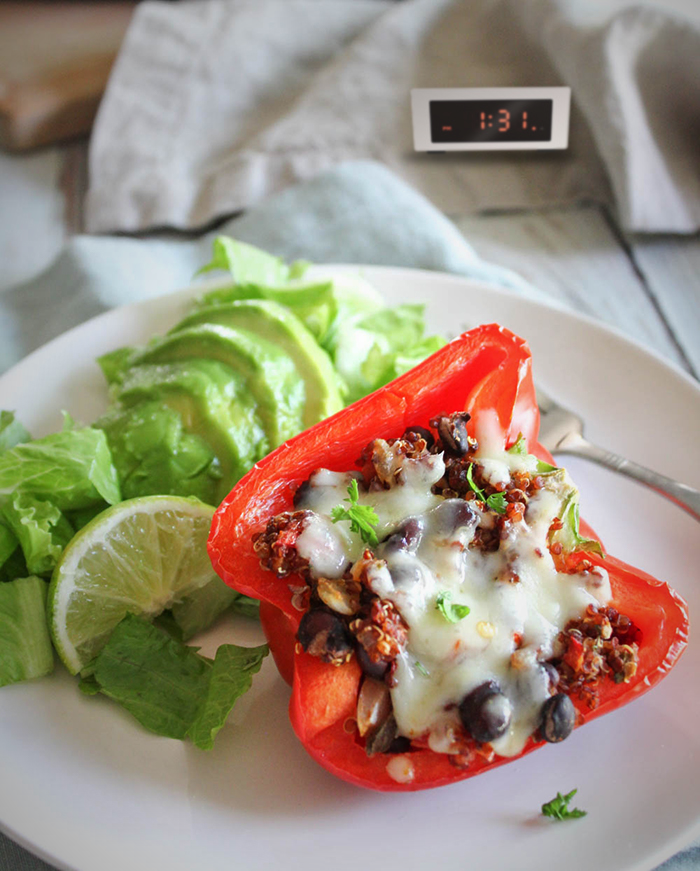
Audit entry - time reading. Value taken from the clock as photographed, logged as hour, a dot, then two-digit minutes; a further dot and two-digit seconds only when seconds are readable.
1.31
